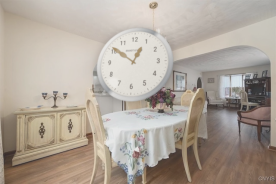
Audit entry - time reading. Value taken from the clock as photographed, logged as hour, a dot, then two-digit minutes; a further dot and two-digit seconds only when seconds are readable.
12.51
